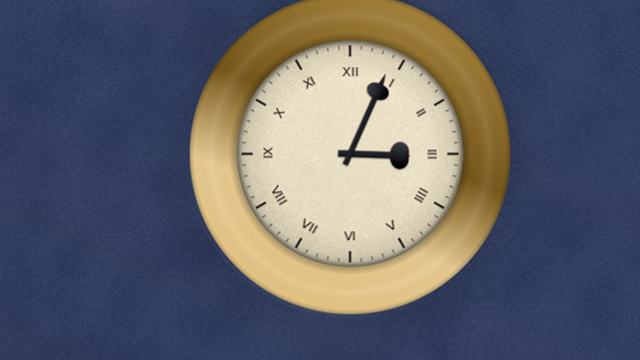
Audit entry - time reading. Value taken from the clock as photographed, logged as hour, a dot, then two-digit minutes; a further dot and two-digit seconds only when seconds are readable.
3.04
